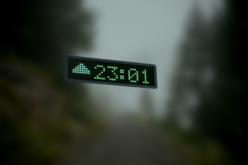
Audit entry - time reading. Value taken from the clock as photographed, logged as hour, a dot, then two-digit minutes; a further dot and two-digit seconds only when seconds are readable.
23.01
